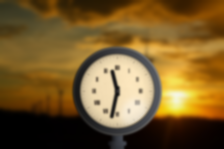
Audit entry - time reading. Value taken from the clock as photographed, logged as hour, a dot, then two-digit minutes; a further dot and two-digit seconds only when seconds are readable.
11.32
